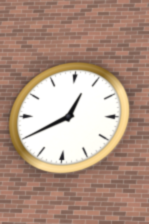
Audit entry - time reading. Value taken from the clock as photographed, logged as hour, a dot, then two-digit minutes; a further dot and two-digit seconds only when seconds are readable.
12.40
